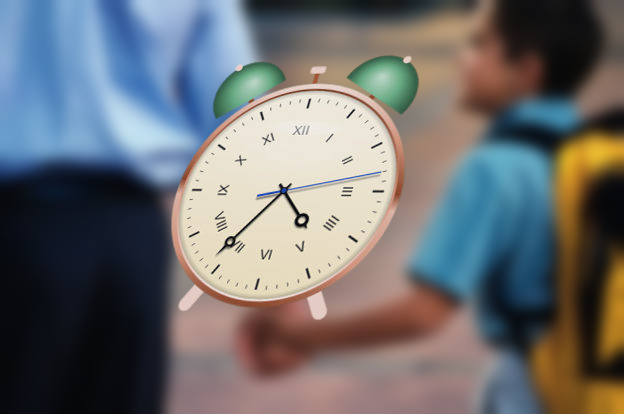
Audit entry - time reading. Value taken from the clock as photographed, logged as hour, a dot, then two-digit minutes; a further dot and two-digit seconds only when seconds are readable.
4.36.13
